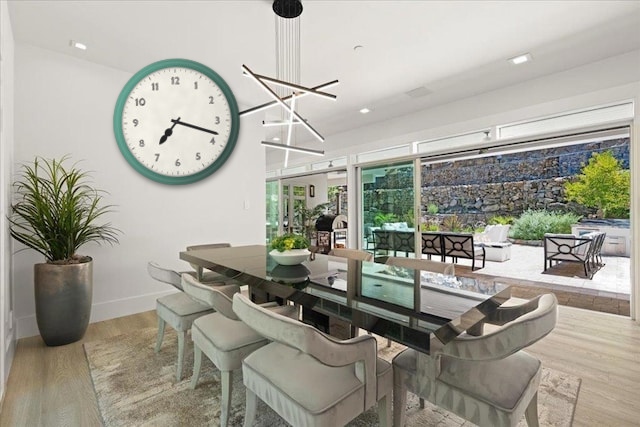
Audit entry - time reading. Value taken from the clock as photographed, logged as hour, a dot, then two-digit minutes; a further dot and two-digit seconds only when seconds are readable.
7.18
